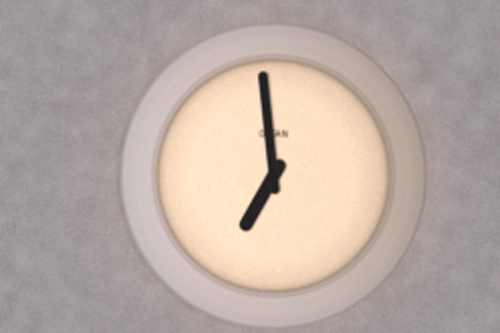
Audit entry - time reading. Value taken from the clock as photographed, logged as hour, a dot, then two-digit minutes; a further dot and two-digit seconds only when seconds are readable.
6.59
